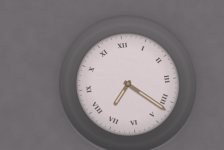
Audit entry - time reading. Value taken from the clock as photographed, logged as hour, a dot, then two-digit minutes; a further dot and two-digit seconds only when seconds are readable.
7.22
